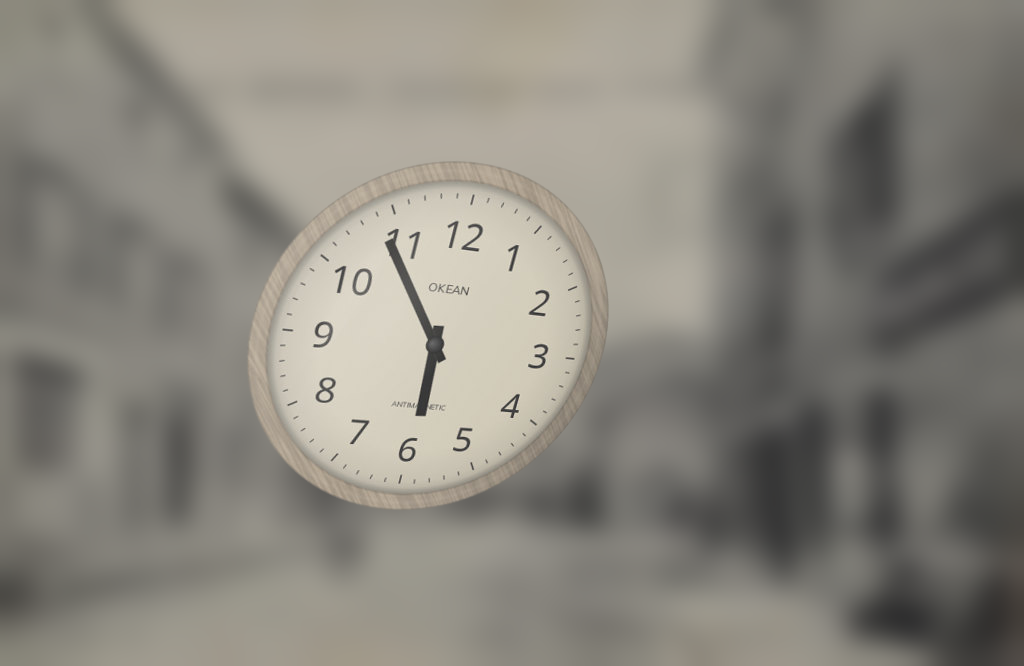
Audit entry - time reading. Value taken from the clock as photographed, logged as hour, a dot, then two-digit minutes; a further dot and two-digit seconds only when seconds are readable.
5.54
